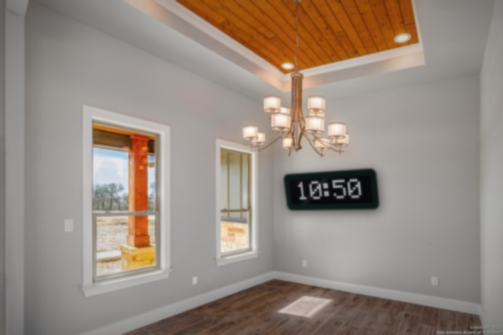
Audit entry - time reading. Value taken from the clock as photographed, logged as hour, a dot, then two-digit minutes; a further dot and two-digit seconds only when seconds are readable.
10.50
